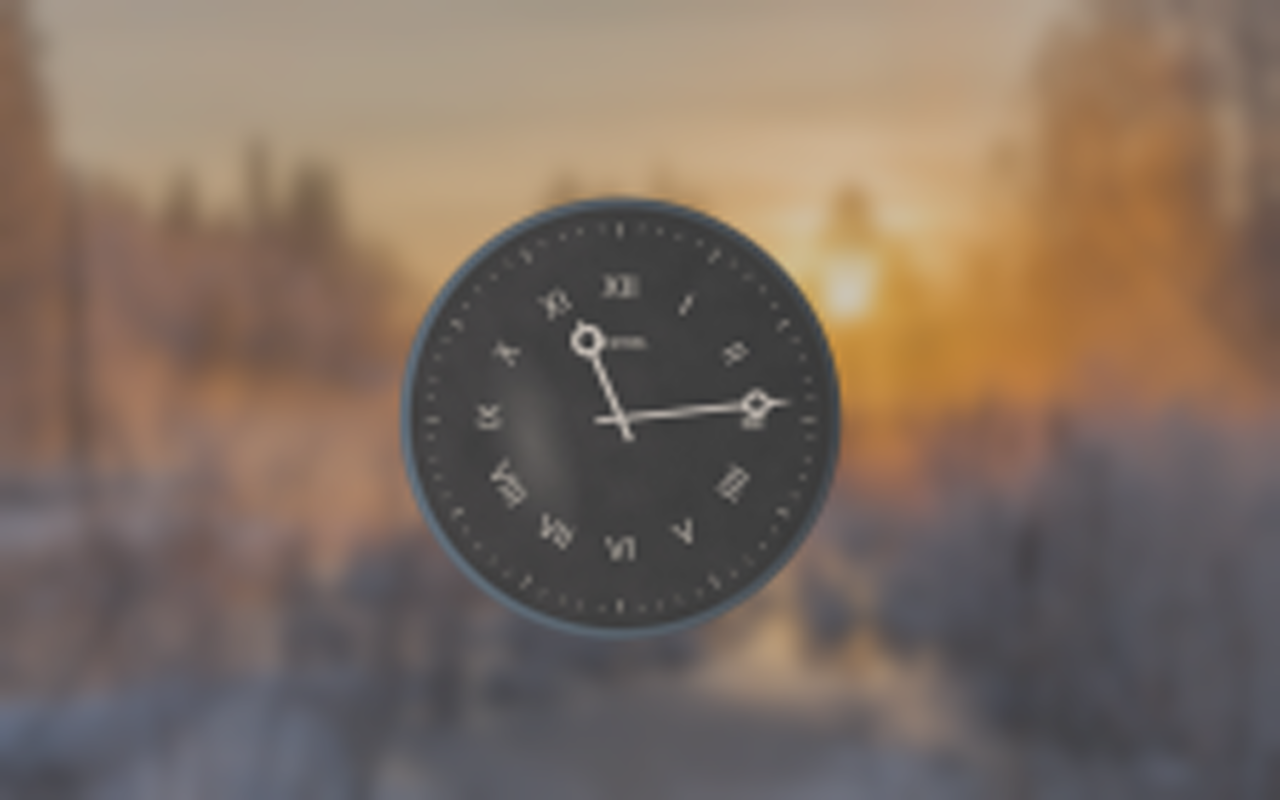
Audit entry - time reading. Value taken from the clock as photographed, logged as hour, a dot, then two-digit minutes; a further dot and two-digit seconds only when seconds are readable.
11.14
